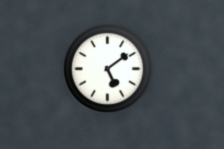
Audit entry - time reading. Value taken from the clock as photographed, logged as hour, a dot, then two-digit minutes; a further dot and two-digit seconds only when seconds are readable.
5.09
